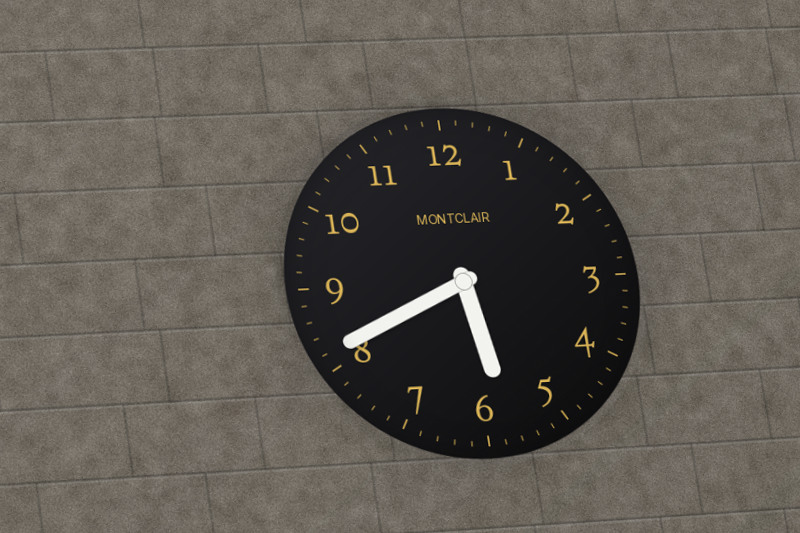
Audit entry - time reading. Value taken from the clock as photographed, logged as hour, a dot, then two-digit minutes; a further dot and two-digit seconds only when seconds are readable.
5.41
